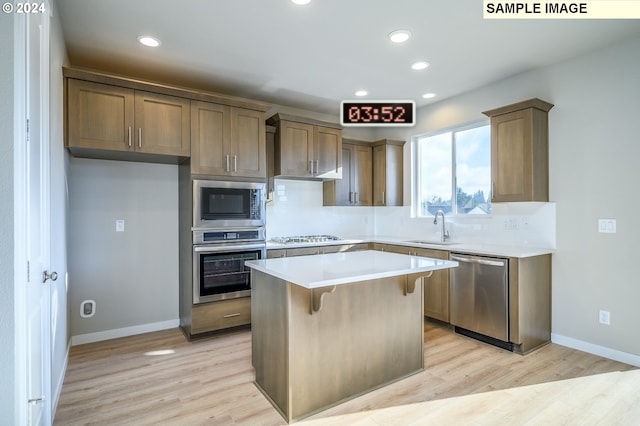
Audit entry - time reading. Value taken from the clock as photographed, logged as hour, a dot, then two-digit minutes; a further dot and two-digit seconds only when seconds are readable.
3.52
